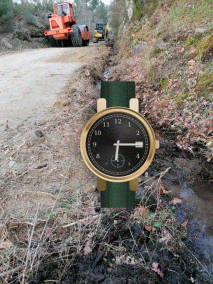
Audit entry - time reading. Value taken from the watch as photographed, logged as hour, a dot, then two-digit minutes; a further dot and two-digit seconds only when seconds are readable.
6.15
